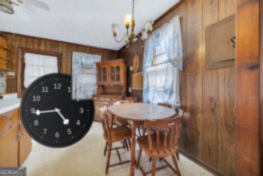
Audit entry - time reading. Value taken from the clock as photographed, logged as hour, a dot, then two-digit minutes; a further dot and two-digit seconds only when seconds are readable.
4.44
